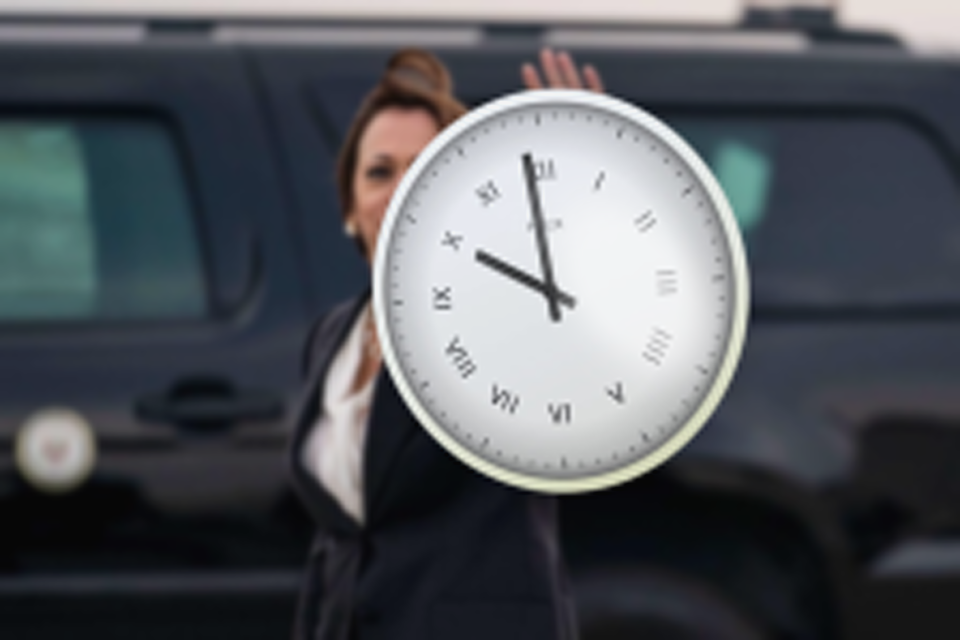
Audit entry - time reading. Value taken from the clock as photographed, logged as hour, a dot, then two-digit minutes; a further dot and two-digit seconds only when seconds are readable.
9.59
